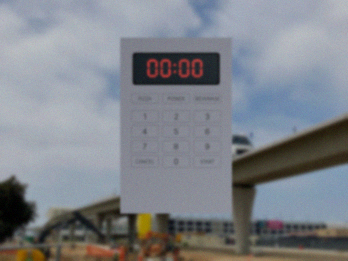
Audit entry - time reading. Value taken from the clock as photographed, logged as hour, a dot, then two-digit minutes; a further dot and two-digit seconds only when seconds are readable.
0.00
